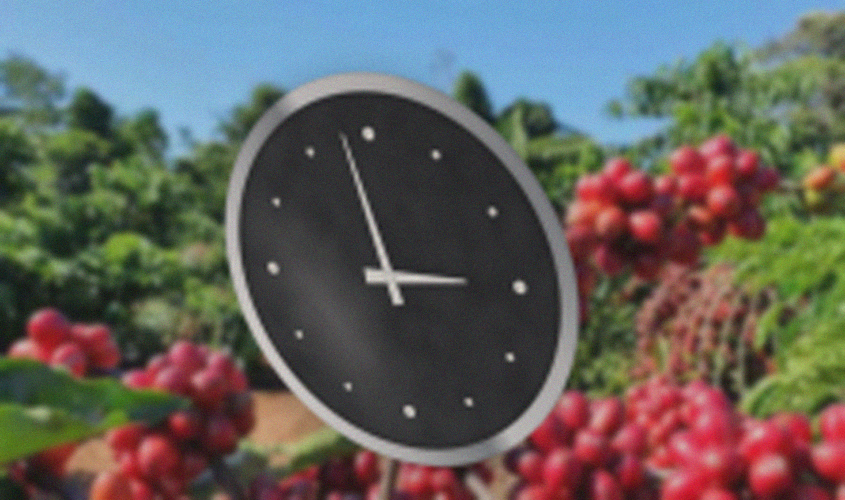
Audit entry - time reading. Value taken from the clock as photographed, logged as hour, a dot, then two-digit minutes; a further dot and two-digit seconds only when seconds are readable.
2.58
